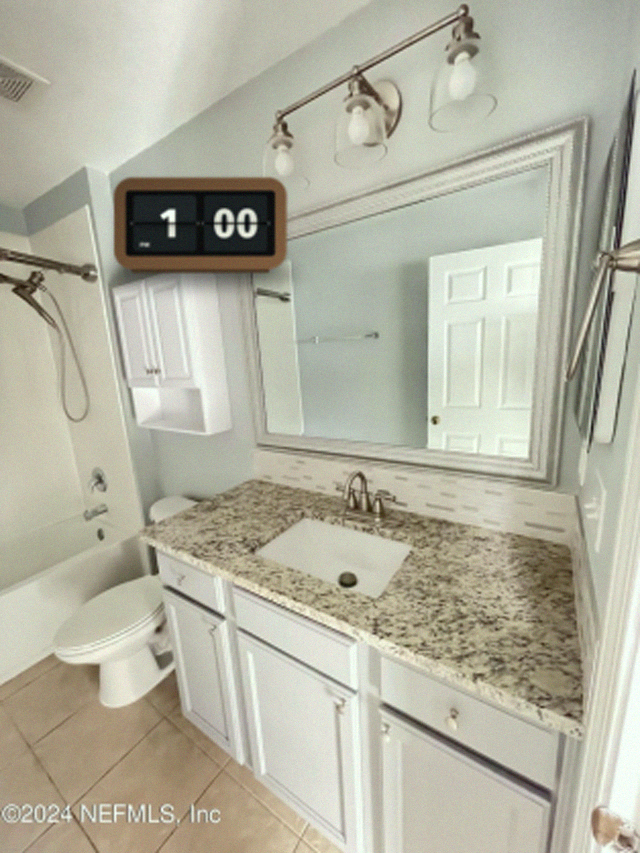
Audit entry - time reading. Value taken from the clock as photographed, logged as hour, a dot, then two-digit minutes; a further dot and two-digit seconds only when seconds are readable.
1.00
